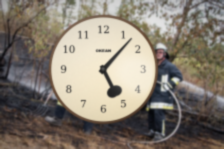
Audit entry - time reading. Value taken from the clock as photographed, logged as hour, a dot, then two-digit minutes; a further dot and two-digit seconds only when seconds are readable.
5.07
